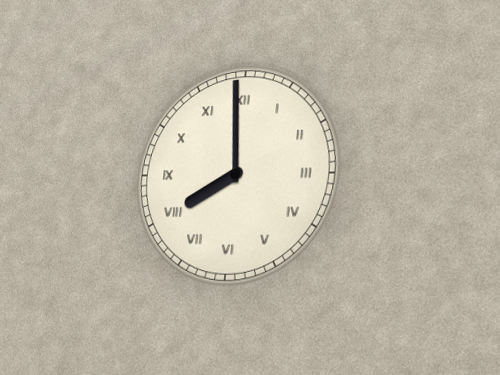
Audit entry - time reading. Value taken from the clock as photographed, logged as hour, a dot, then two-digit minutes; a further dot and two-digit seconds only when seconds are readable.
7.59
